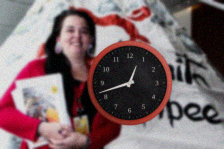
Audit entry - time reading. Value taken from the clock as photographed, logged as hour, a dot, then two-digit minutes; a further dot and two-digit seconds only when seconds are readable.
12.42
